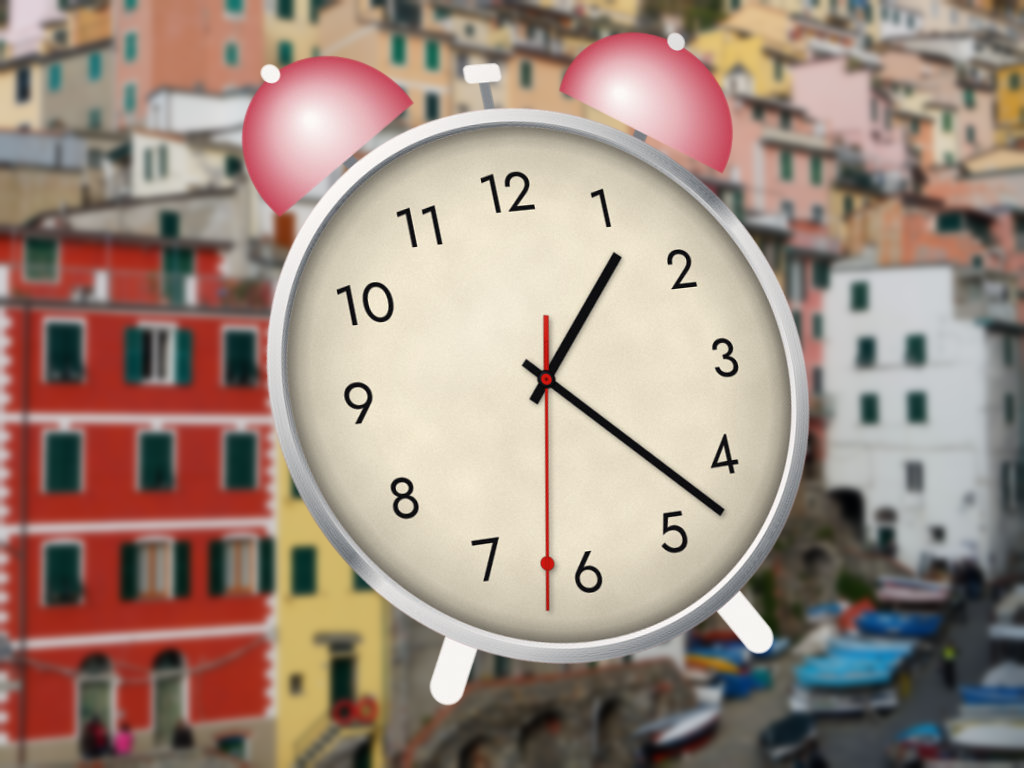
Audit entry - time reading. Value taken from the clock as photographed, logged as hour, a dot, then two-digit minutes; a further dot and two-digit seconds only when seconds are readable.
1.22.32
